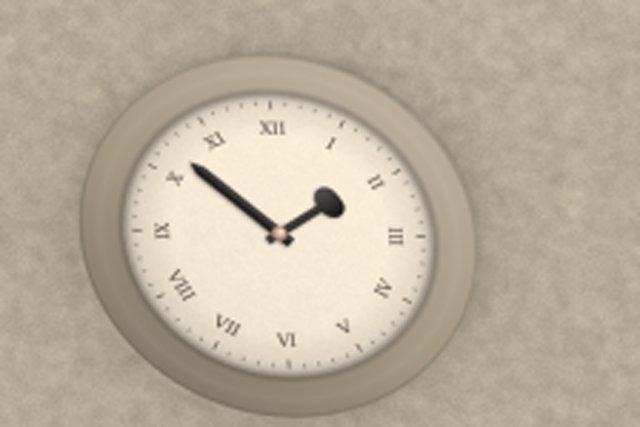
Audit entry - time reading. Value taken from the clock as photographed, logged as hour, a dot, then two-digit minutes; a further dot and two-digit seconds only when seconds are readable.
1.52
